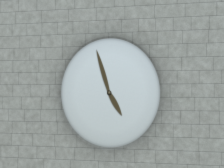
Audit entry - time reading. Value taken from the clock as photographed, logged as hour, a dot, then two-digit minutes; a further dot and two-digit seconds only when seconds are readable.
4.57
